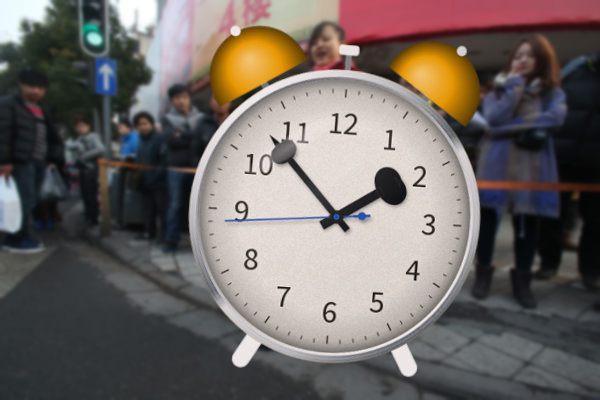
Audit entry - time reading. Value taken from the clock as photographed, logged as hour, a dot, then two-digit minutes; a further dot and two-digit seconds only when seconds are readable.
1.52.44
